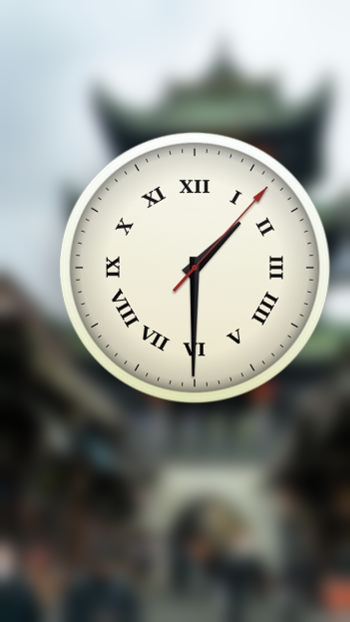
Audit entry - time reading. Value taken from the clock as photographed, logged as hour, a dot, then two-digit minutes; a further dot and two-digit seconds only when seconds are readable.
1.30.07
